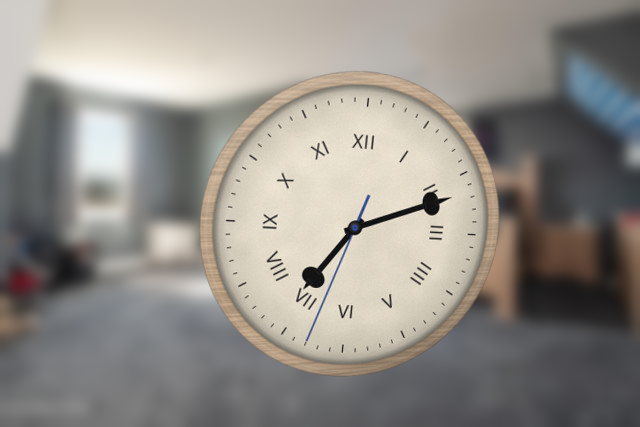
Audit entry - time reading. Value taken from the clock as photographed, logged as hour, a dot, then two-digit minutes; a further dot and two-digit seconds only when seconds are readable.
7.11.33
